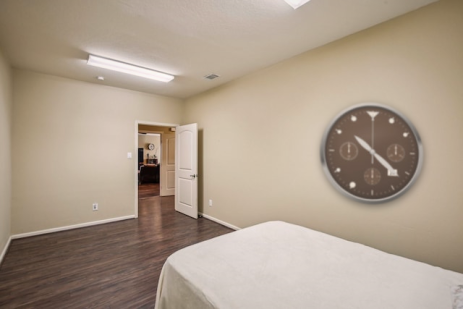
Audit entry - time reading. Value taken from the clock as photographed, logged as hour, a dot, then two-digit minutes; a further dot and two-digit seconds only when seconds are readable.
10.22
